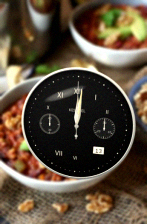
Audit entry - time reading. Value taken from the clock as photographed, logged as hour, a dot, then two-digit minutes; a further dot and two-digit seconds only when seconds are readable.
12.01
